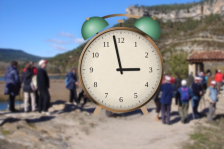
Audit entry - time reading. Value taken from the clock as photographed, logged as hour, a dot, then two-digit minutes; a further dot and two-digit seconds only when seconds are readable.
2.58
